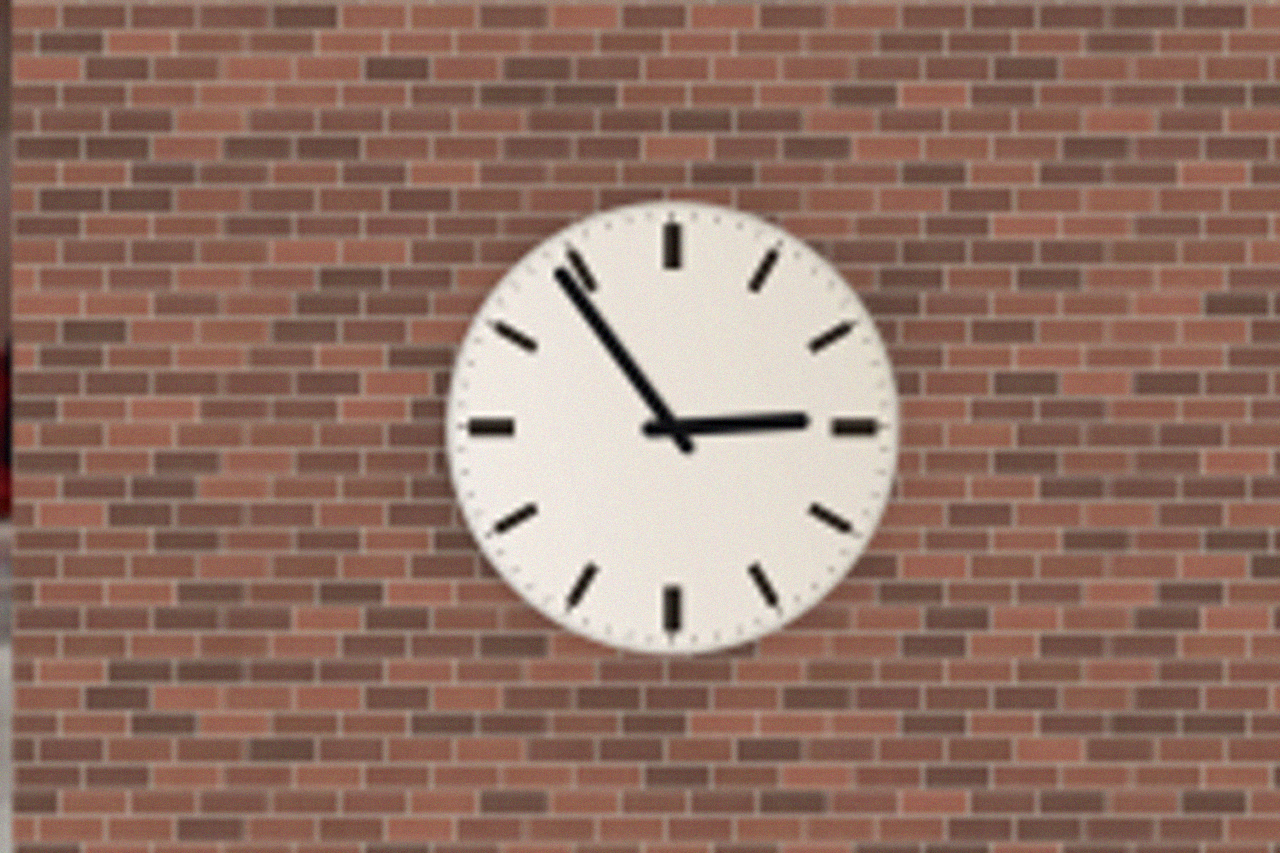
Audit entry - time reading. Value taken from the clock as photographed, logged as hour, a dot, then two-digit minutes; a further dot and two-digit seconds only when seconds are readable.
2.54
